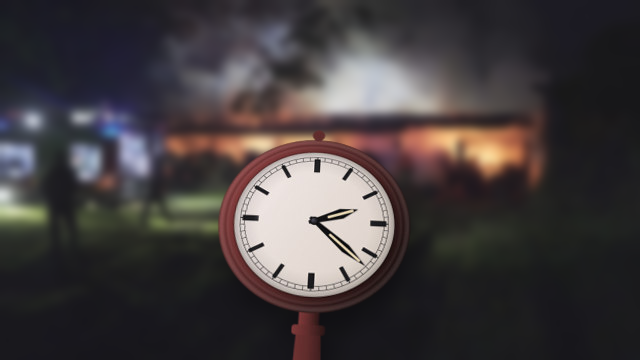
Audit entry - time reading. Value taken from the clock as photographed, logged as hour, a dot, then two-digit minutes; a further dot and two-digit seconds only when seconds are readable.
2.22
